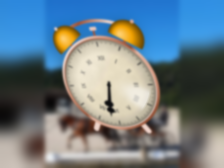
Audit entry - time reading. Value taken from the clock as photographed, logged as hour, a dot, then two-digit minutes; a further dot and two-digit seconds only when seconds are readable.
6.32
